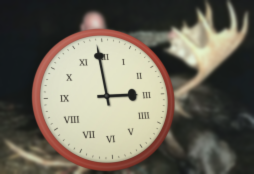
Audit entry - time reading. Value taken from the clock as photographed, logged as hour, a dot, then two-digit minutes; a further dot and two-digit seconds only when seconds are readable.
2.59
